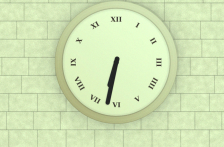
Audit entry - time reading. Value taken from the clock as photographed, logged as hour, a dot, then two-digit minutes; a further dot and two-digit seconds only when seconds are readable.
6.32
